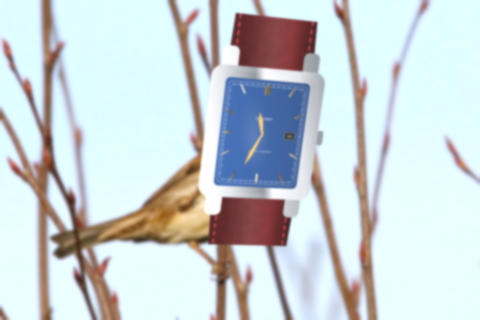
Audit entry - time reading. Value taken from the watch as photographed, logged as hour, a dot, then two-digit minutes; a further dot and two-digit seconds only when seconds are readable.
11.34
